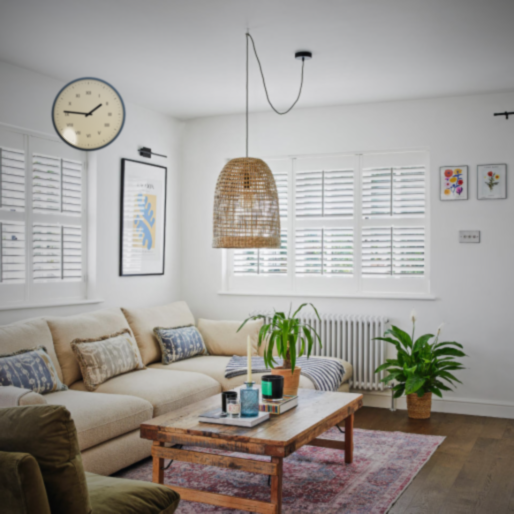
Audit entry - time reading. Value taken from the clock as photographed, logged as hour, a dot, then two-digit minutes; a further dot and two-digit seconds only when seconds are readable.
1.46
